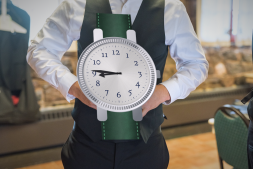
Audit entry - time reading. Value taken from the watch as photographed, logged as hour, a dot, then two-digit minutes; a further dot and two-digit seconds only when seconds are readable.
8.46
